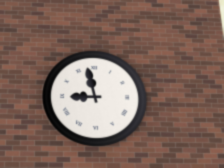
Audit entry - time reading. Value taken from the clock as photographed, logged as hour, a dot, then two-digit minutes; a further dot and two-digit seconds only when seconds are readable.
8.58
